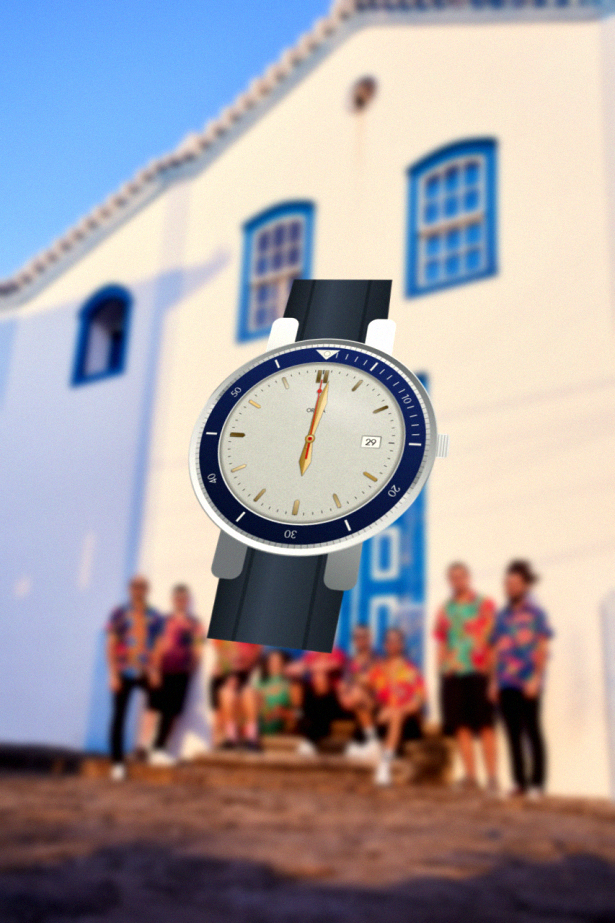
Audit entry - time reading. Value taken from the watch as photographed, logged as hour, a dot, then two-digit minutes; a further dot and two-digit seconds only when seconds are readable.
6.01.00
